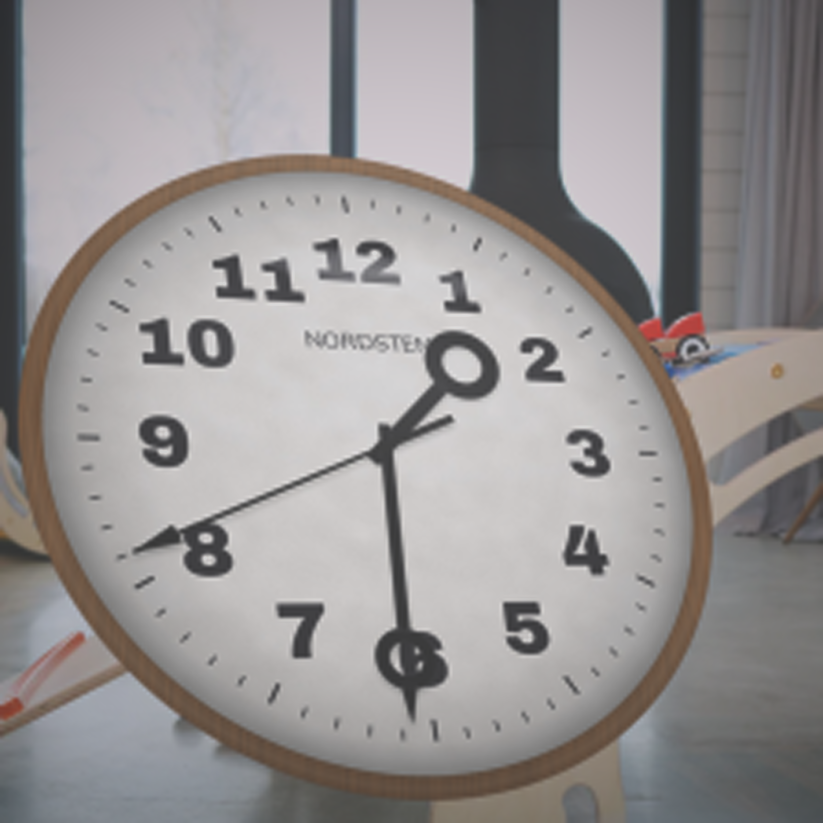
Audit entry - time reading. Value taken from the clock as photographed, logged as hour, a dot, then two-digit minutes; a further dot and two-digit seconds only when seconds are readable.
1.30.41
